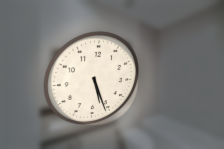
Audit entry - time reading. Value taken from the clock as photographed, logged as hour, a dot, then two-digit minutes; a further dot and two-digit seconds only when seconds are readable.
5.26
